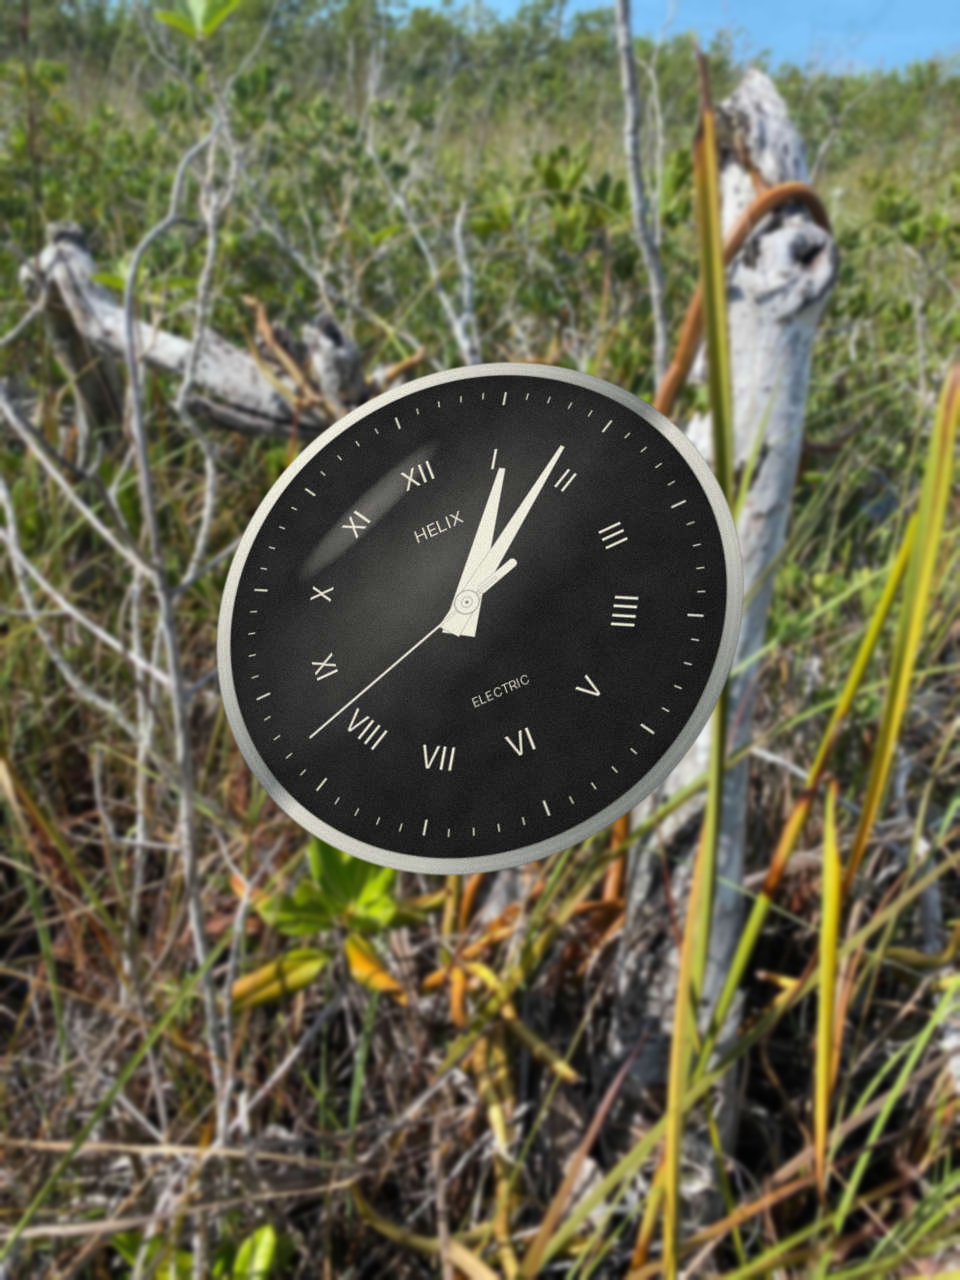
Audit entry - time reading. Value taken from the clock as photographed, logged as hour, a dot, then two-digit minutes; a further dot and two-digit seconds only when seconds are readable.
1.08.42
